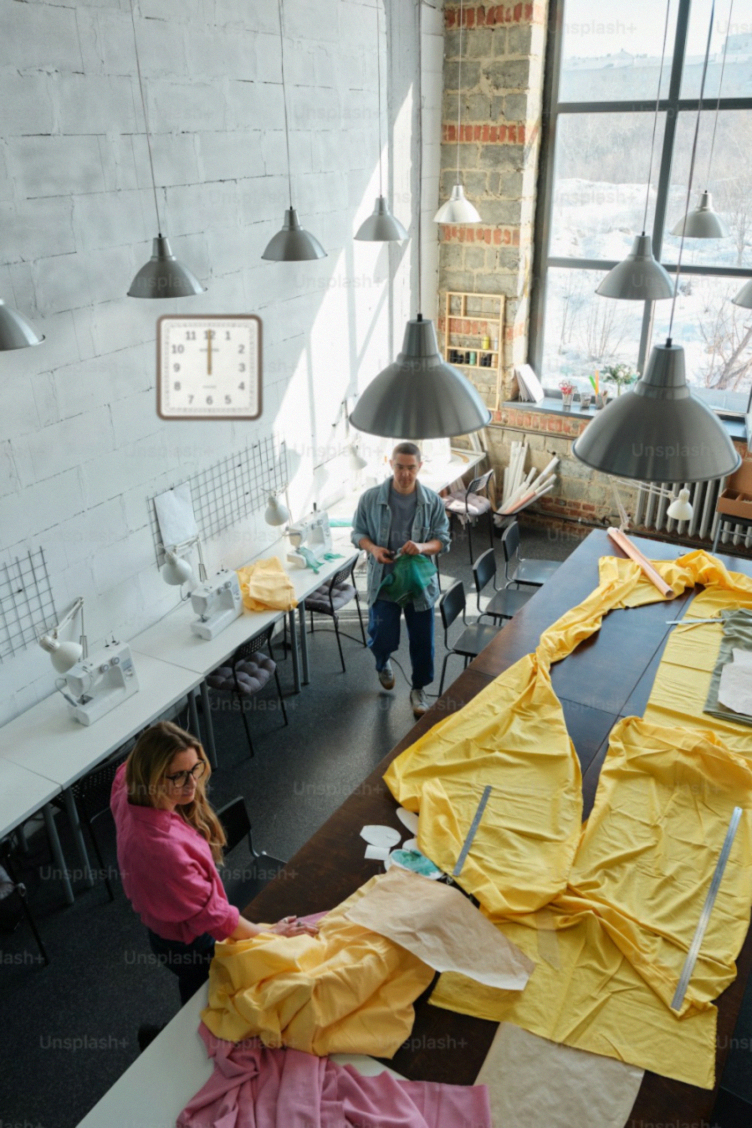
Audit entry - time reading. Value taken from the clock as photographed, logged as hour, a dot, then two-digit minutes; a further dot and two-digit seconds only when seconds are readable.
12.00
